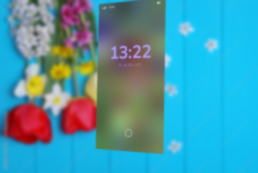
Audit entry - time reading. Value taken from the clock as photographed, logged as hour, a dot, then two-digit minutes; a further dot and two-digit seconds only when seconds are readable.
13.22
